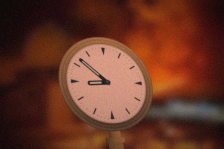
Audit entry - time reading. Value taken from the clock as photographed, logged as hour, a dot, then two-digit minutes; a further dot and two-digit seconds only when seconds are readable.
8.52
